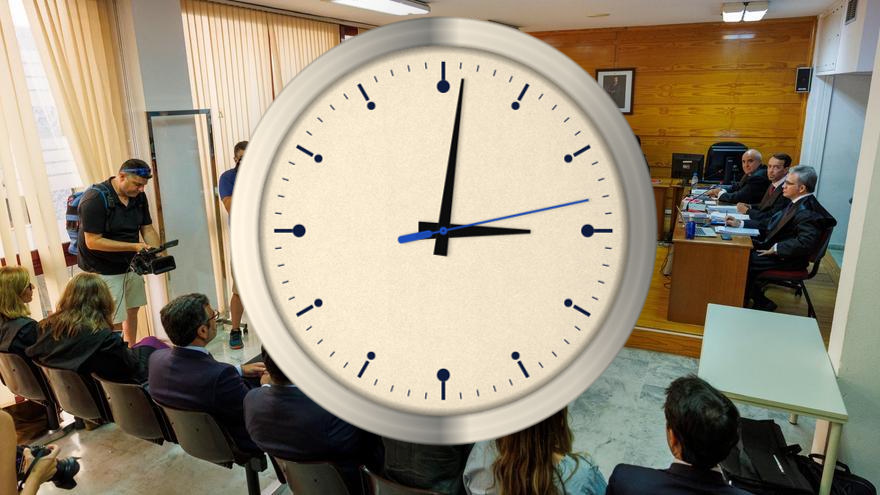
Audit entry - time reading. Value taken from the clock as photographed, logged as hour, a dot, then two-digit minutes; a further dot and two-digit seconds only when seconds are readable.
3.01.13
